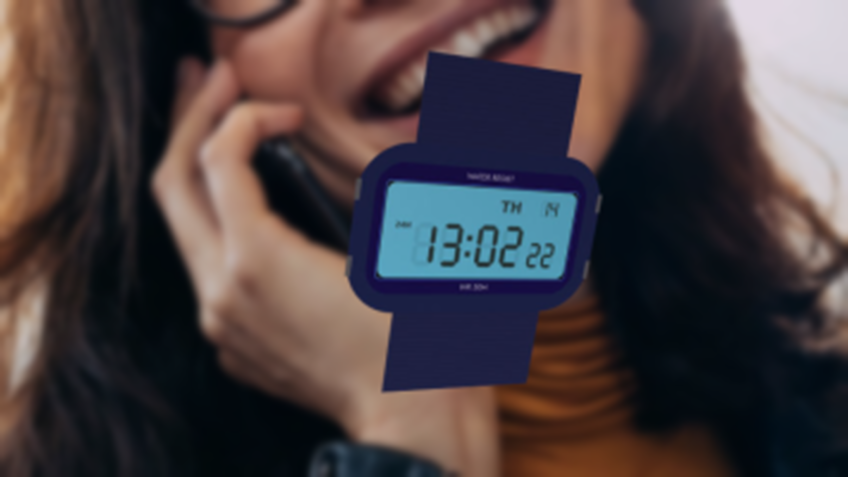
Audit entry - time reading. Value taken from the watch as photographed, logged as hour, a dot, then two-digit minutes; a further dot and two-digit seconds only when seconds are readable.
13.02.22
